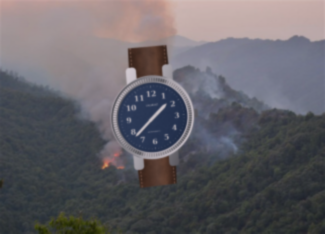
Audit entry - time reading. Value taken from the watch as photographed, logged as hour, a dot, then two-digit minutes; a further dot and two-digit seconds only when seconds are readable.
1.38
